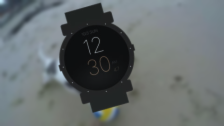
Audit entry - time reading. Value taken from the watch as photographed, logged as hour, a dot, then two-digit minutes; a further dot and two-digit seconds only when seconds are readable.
12.30
